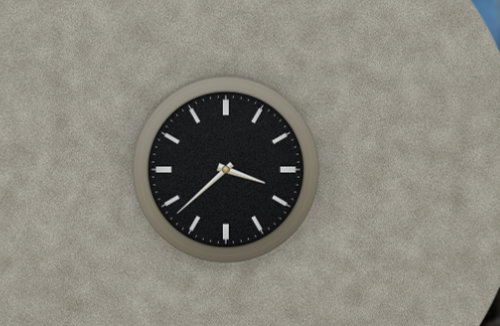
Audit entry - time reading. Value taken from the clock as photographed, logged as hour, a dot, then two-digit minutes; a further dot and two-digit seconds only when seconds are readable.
3.38
